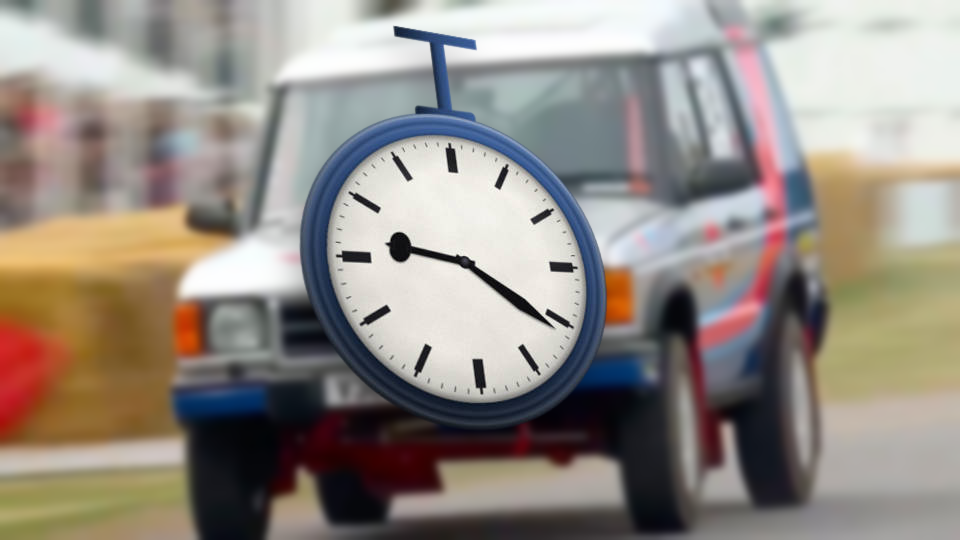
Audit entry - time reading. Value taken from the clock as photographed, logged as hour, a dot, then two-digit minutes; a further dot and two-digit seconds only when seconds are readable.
9.21
